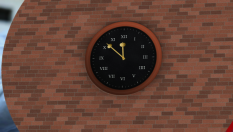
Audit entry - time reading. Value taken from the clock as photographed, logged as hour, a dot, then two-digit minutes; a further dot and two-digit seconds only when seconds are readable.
11.52
